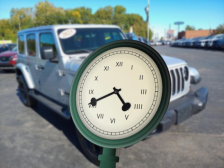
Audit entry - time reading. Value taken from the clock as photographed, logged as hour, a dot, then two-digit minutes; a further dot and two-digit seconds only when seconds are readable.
4.41
